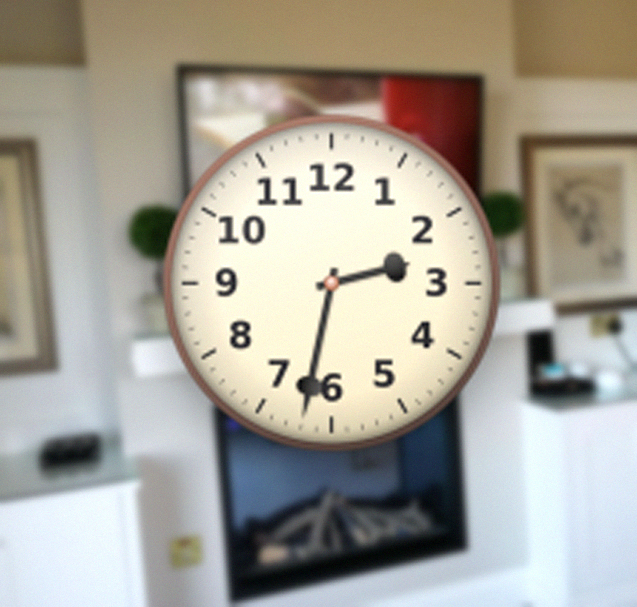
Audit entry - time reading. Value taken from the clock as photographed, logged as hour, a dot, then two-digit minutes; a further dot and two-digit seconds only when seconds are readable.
2.32
